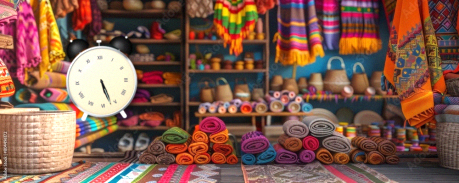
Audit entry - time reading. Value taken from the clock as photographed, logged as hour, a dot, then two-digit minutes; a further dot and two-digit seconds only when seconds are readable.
5.27
